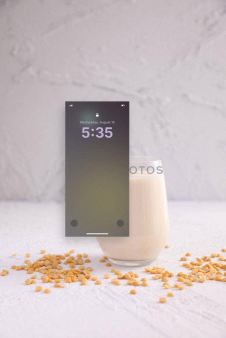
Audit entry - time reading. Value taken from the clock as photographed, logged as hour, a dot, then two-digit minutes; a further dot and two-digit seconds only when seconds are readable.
5.35
